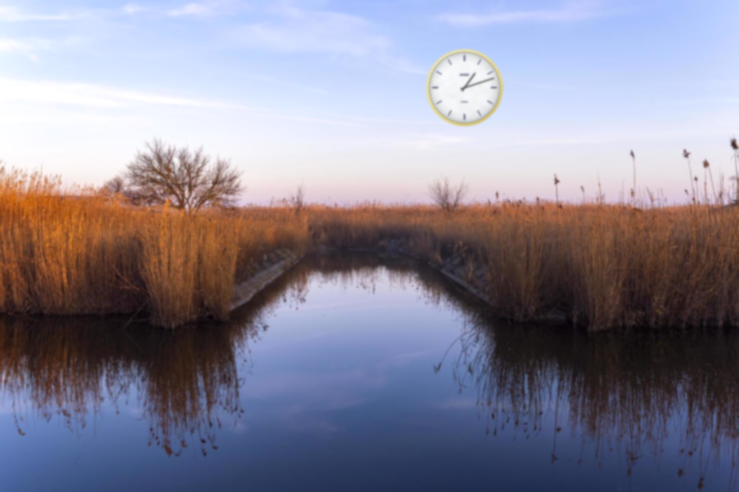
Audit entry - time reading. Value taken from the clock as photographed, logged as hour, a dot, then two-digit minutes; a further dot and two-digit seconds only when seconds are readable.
1.12
